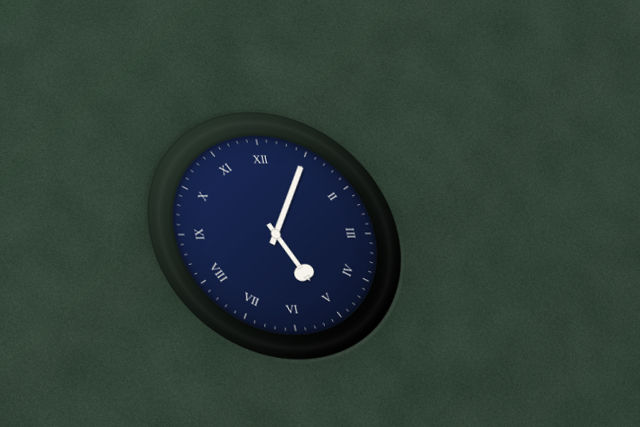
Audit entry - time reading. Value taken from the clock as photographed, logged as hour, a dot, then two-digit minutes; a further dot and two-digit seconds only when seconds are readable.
5.05
